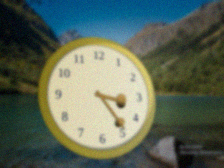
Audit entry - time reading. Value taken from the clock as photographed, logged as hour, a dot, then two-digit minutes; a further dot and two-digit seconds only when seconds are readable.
3.24
